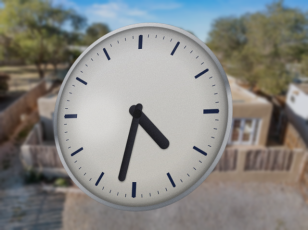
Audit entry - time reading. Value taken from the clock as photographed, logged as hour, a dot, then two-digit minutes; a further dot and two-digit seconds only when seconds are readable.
4.32
